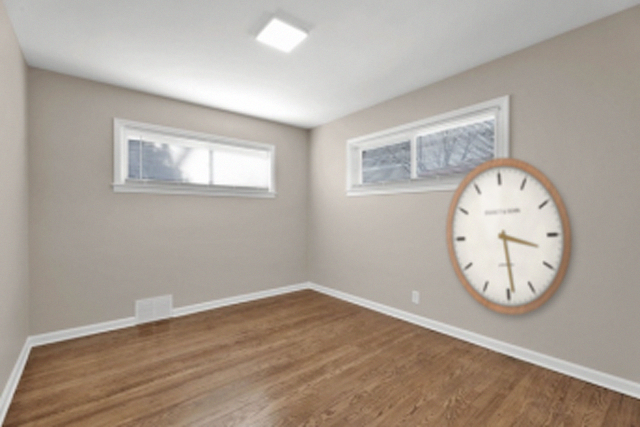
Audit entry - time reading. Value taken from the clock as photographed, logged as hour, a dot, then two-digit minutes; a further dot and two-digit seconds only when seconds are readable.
3.29
